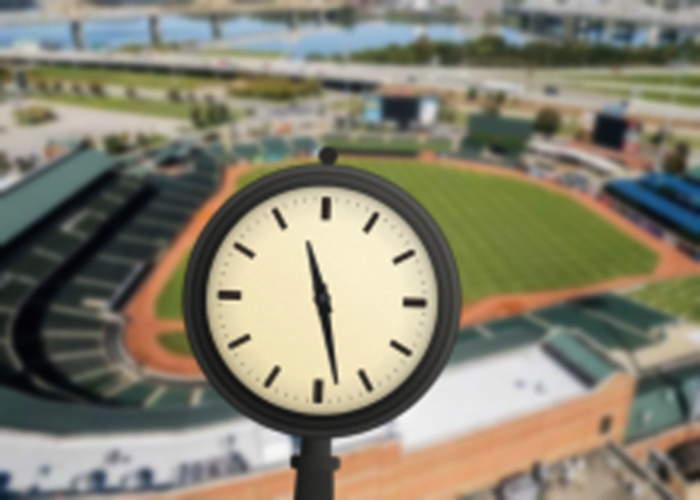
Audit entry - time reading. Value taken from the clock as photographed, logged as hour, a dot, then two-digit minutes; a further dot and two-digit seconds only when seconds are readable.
11.28
